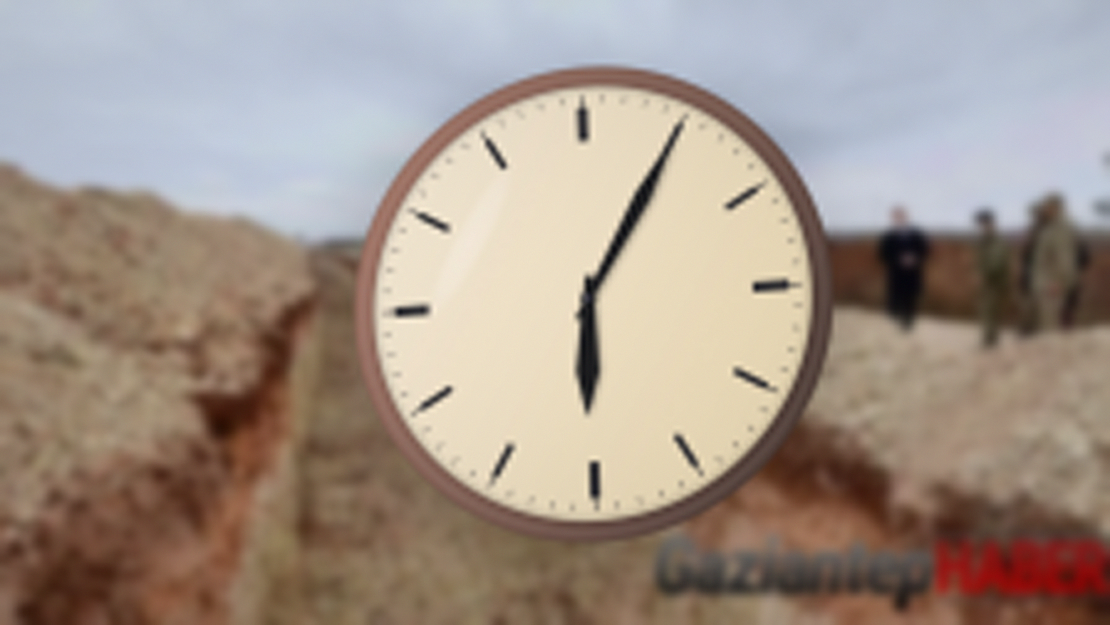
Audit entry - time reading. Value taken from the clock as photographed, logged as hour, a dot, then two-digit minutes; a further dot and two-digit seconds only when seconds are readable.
6.05
